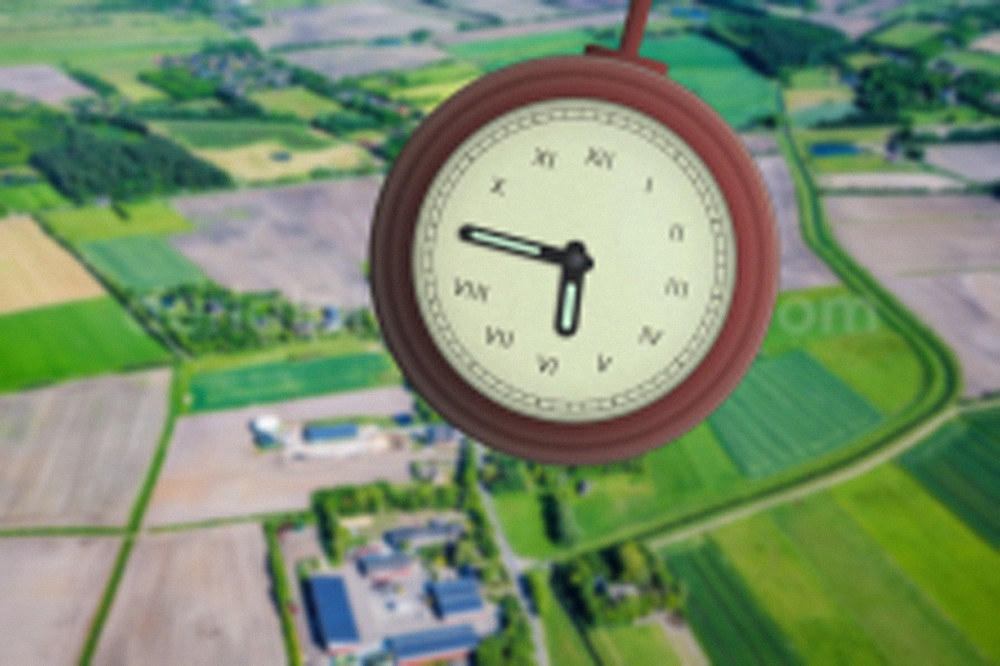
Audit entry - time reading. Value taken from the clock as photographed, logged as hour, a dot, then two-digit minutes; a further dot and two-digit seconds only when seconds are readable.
5.45
